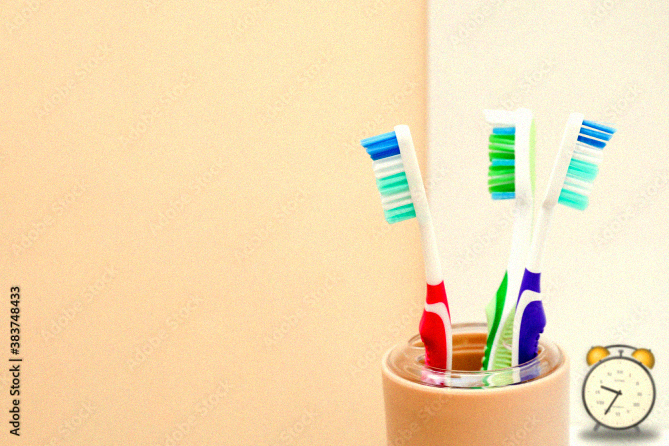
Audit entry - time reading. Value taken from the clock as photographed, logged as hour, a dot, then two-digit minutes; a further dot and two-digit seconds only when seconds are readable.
9.35
